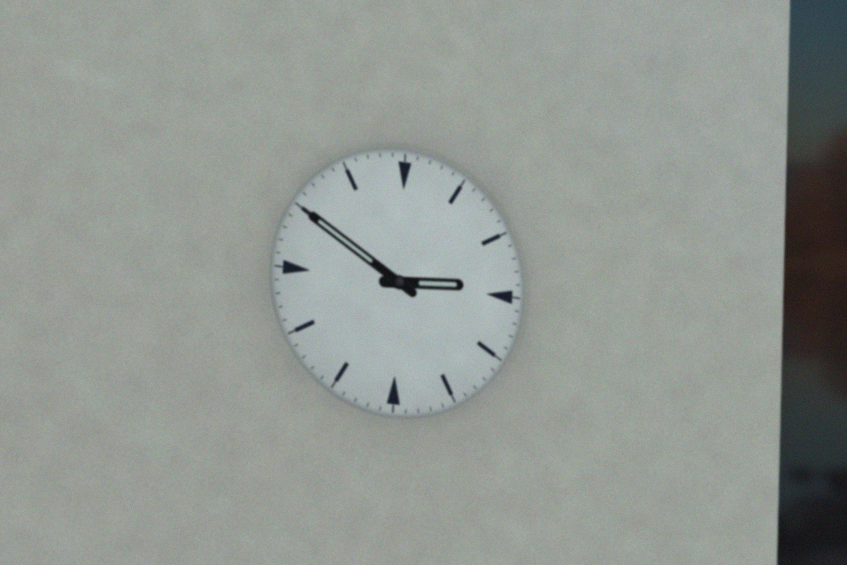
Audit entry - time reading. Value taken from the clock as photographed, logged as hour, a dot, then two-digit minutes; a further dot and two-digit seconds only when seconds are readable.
2.50
